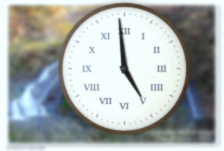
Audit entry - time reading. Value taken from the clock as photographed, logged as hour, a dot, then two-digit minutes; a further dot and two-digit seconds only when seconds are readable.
4.59
